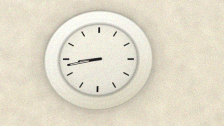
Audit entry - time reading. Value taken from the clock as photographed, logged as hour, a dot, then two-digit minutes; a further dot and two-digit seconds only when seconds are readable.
8.43
